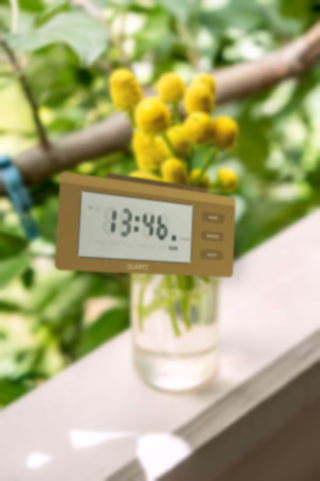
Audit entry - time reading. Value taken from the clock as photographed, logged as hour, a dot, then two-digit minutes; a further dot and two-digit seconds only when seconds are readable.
13.46
